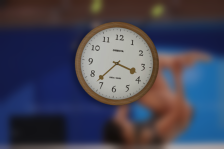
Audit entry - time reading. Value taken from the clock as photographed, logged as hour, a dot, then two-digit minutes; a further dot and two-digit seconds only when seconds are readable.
3.37
